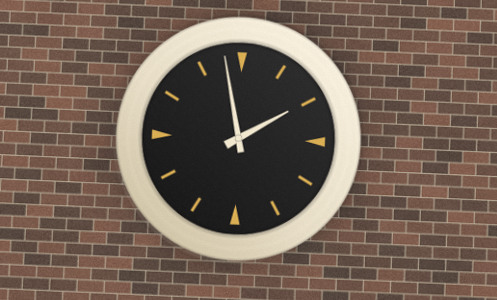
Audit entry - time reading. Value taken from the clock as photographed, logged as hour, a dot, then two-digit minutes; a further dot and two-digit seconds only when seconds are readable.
1.58
